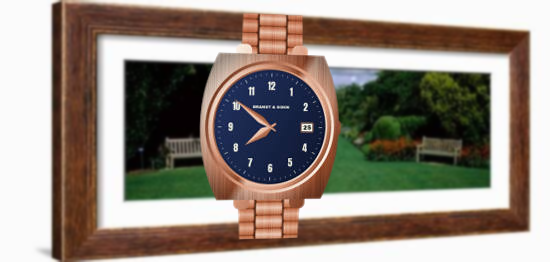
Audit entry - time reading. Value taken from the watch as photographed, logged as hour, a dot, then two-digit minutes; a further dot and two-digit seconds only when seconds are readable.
7.51
